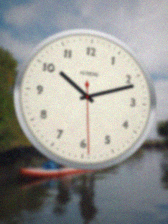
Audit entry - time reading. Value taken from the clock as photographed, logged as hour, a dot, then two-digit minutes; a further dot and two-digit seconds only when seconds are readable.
10.11.29
